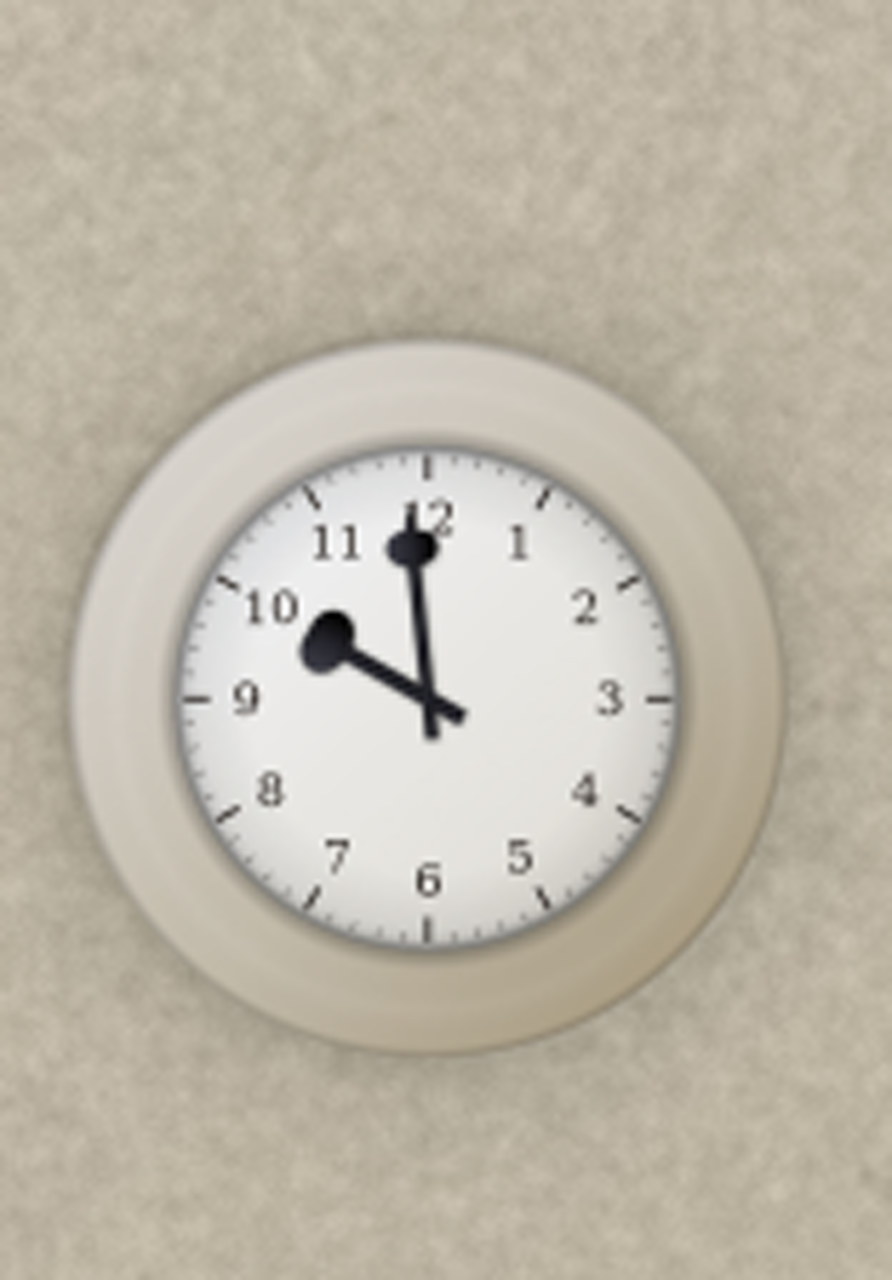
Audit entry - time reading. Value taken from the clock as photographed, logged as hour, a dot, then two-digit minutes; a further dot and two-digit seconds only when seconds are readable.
9.59
